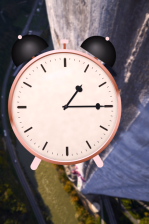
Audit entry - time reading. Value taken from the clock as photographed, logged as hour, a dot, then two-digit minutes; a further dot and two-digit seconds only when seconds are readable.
1.15
